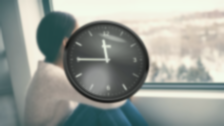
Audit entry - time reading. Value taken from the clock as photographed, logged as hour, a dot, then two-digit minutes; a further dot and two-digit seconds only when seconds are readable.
11.45
